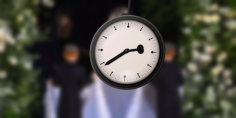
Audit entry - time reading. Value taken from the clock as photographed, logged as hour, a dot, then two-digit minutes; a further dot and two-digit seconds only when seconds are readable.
2.39
